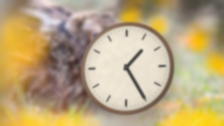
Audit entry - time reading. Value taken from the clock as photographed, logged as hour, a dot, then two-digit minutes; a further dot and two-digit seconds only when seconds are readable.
1.25
